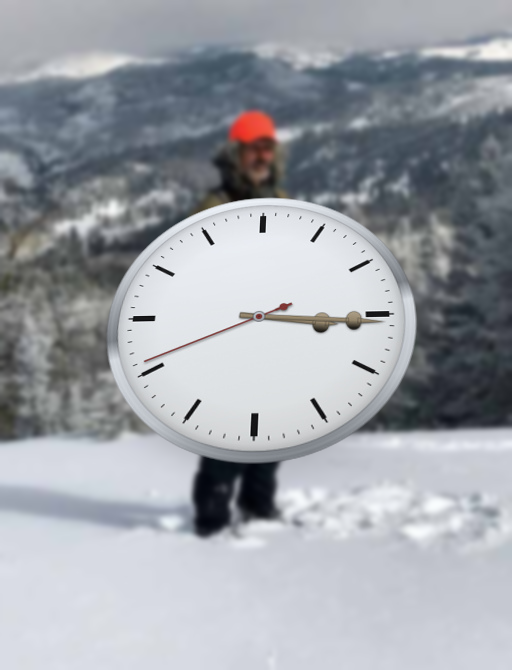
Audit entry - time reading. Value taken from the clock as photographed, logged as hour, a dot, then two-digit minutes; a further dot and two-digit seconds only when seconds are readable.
3.15.41
